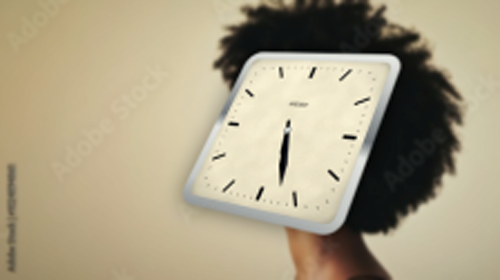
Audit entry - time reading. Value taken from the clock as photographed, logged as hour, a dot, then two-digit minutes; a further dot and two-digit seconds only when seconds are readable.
5.27
